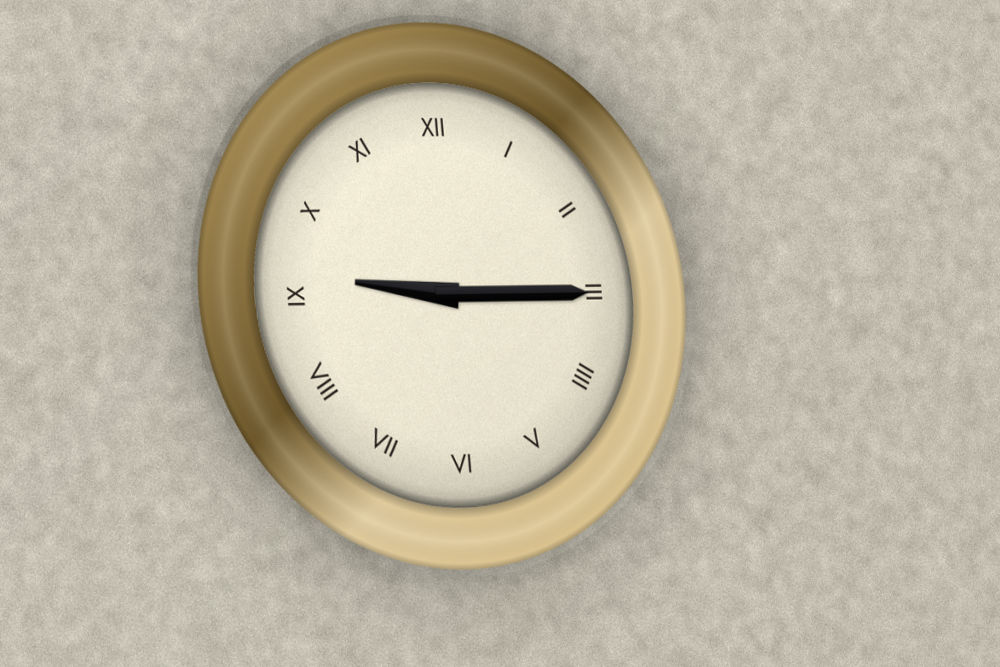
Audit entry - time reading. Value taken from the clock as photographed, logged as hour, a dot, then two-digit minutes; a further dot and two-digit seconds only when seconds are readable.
9.15
